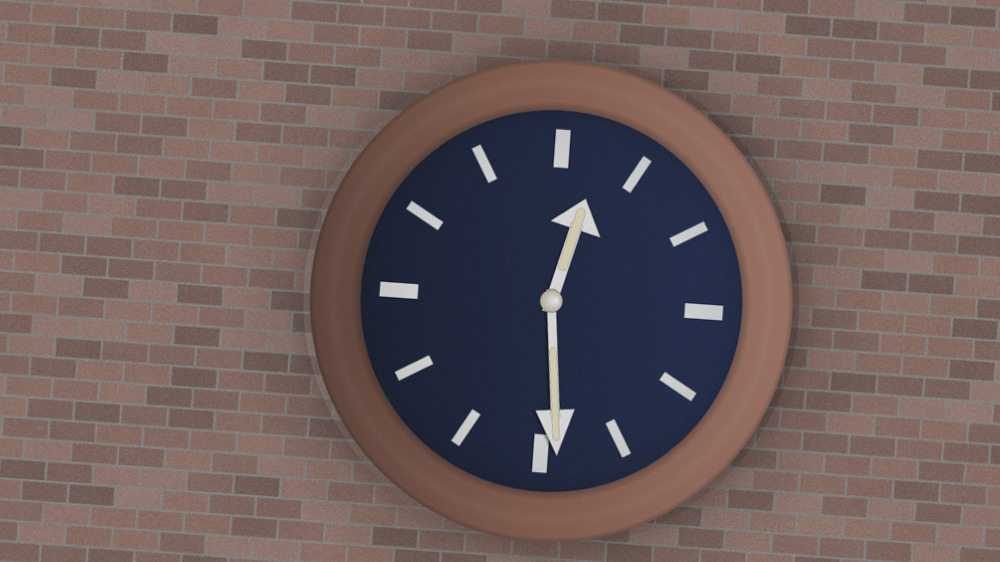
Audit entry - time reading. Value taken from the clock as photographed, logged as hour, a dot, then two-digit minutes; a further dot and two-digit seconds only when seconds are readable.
12.29
